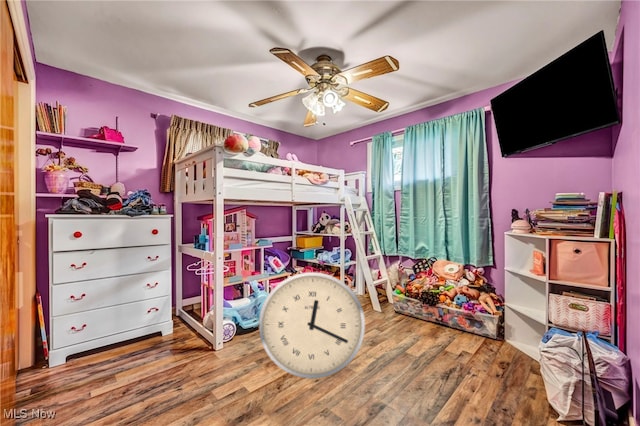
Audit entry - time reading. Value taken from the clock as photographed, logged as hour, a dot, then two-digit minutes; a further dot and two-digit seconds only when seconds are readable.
12.19
